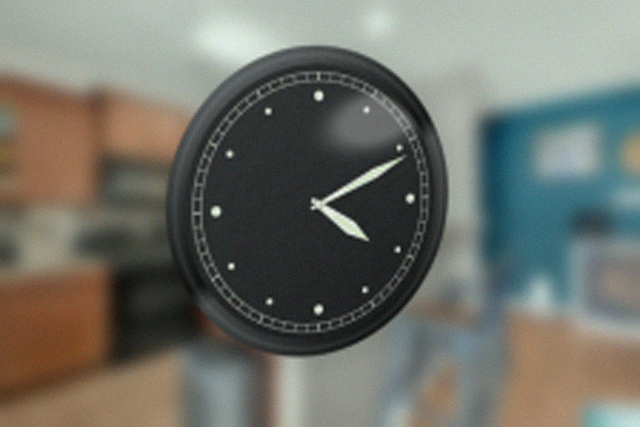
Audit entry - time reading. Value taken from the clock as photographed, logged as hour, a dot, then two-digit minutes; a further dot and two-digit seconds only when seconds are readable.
4.11
